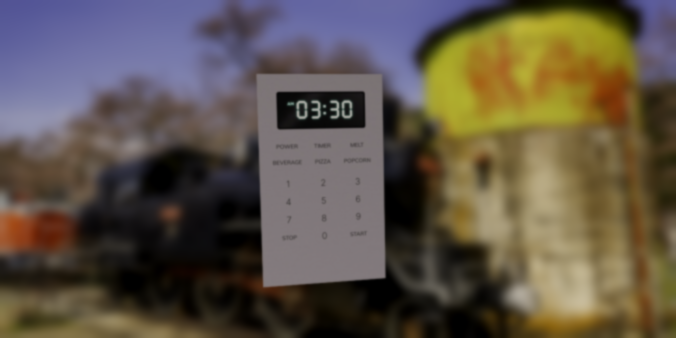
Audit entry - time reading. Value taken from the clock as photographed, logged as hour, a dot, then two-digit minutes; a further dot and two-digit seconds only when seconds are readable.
3.30
